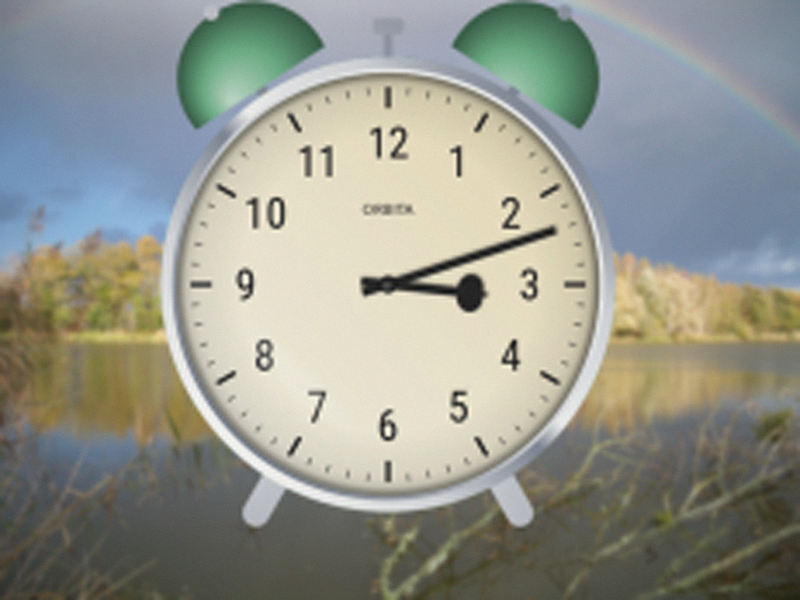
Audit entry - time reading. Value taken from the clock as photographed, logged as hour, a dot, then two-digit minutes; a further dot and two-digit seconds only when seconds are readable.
3.12
